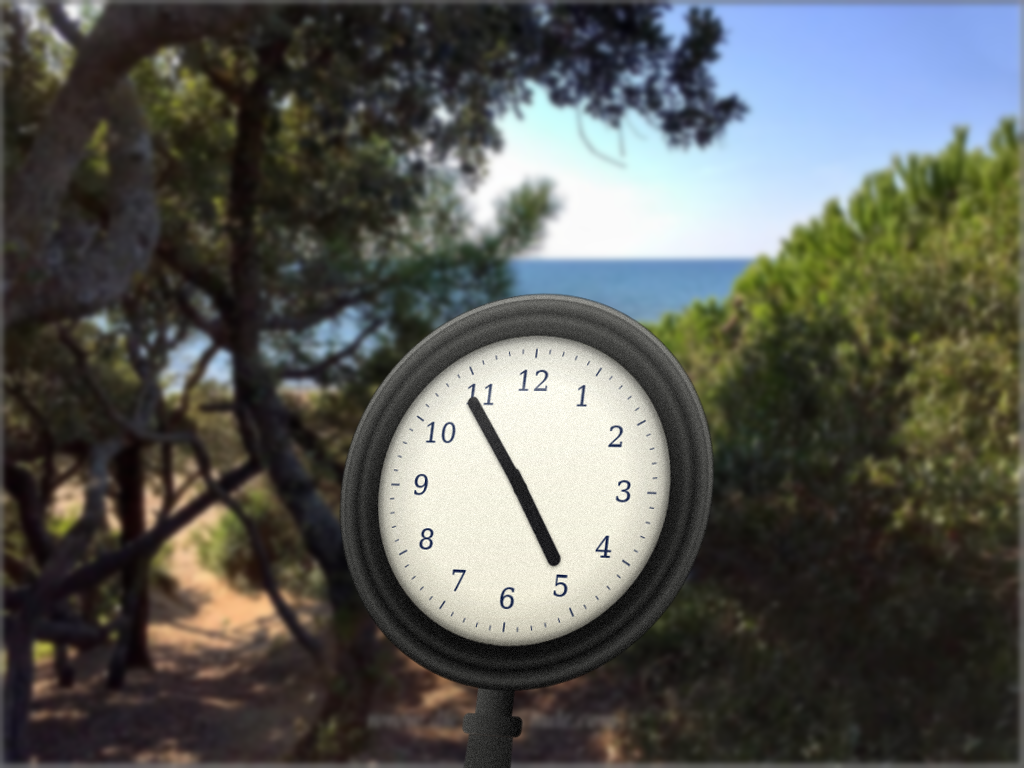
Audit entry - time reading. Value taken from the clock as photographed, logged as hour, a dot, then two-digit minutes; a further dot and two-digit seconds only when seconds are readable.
4.54
